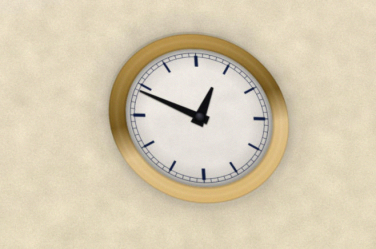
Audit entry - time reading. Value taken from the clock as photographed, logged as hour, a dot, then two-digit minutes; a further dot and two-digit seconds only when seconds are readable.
12.49
